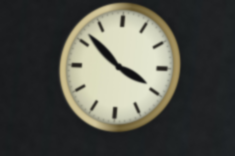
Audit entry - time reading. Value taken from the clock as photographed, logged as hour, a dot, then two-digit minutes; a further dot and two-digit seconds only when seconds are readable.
3.52
